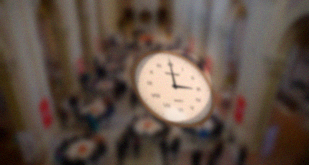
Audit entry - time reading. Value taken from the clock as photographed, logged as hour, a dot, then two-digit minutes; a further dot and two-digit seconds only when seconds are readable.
3.00
